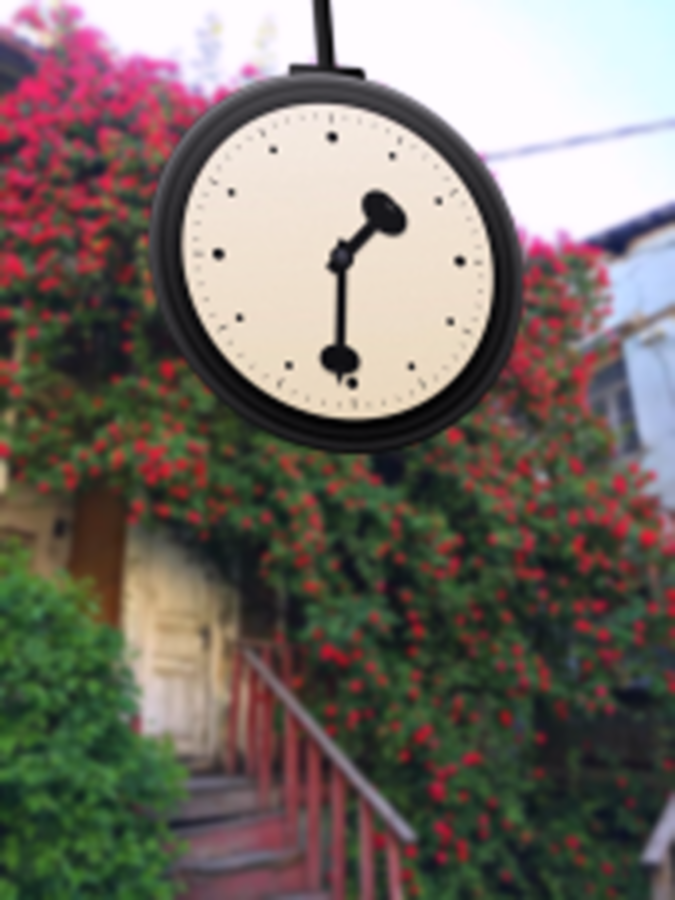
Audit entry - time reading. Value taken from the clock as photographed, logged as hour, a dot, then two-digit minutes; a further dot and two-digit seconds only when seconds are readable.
1.31
